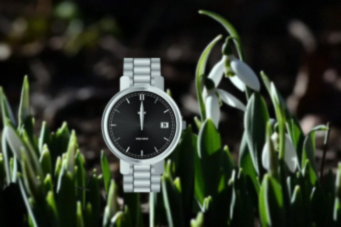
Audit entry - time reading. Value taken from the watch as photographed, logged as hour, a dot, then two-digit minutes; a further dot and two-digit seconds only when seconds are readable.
12.00
